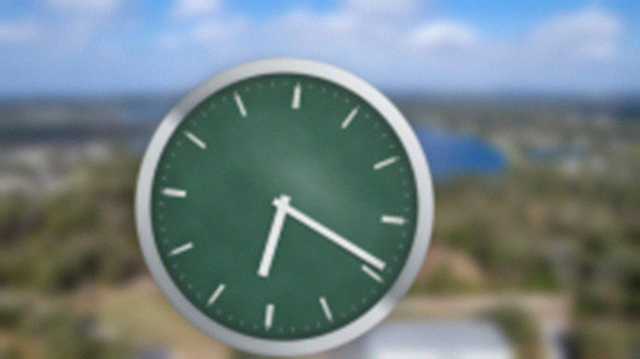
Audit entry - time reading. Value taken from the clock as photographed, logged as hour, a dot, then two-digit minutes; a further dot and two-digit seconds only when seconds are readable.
6.19
